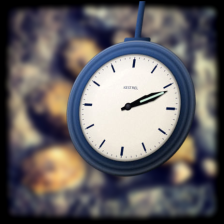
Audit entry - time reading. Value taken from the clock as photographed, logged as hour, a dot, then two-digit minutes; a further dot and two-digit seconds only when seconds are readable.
2.11
